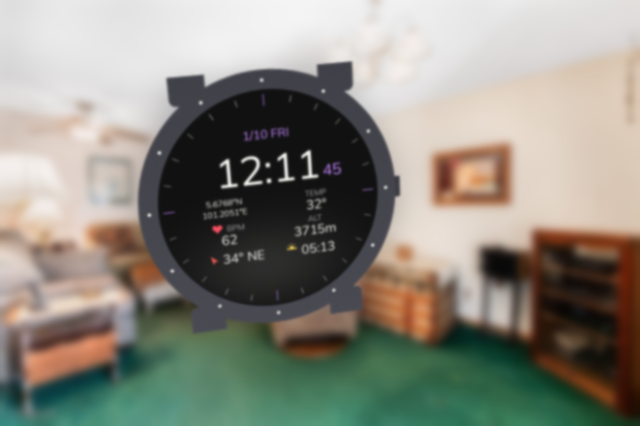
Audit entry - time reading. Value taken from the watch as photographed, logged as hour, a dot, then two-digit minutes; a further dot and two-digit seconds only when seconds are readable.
12.11.45
